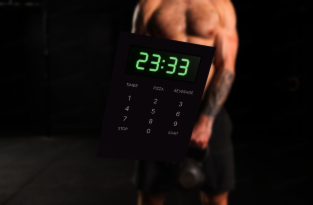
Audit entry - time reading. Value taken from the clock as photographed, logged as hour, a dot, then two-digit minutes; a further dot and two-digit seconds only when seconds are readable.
23.33
